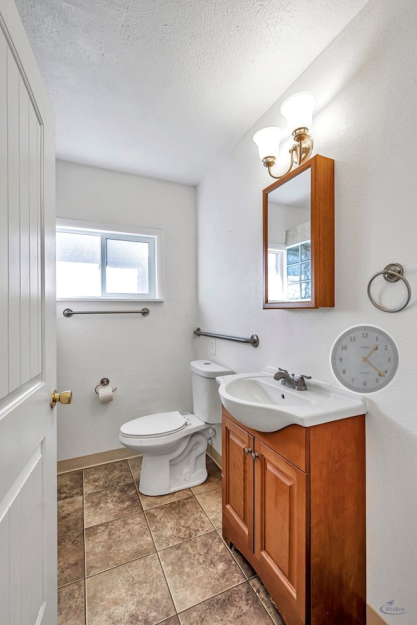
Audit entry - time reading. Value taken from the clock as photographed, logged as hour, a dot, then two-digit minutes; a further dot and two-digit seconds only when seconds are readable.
1.22
